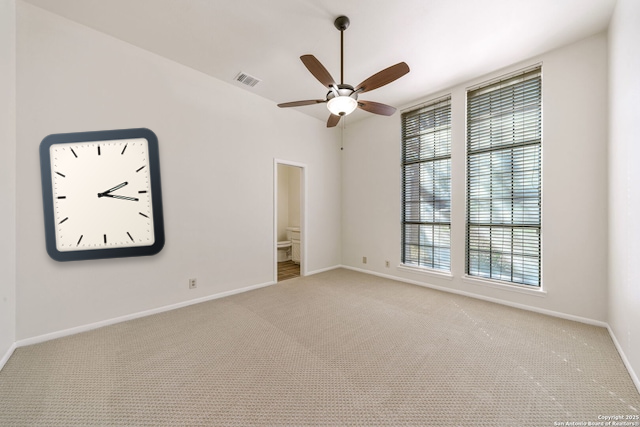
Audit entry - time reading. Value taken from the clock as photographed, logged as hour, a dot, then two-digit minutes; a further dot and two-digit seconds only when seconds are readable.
2.17
